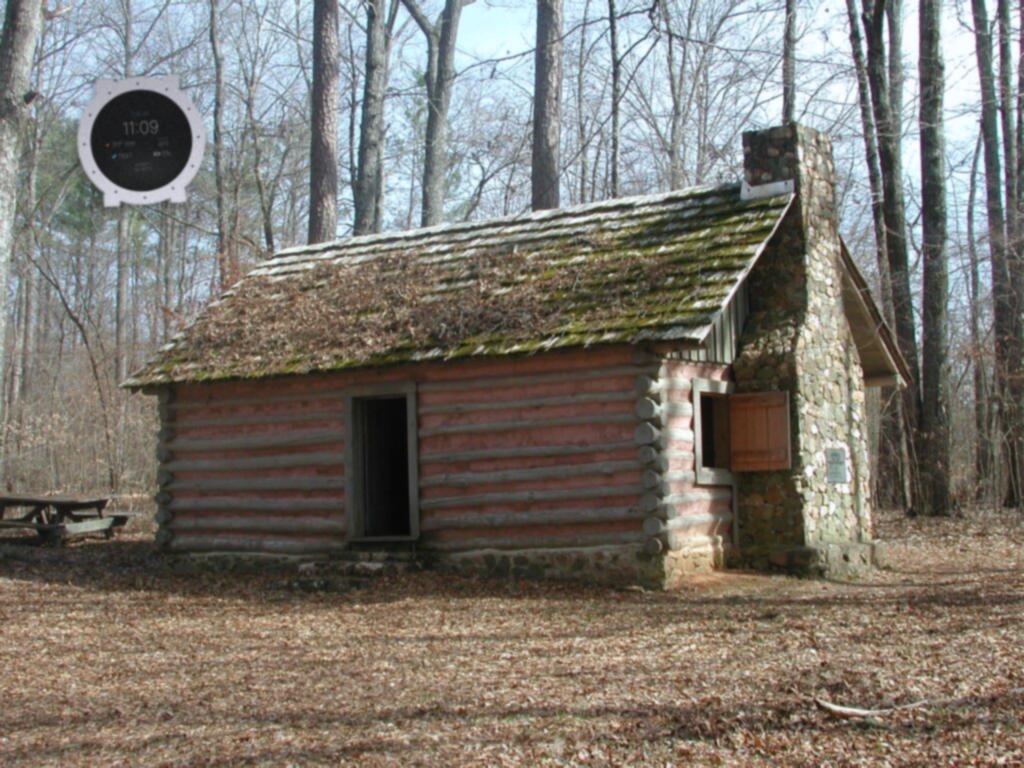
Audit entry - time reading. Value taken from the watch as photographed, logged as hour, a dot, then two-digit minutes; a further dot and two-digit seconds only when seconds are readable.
11.09
